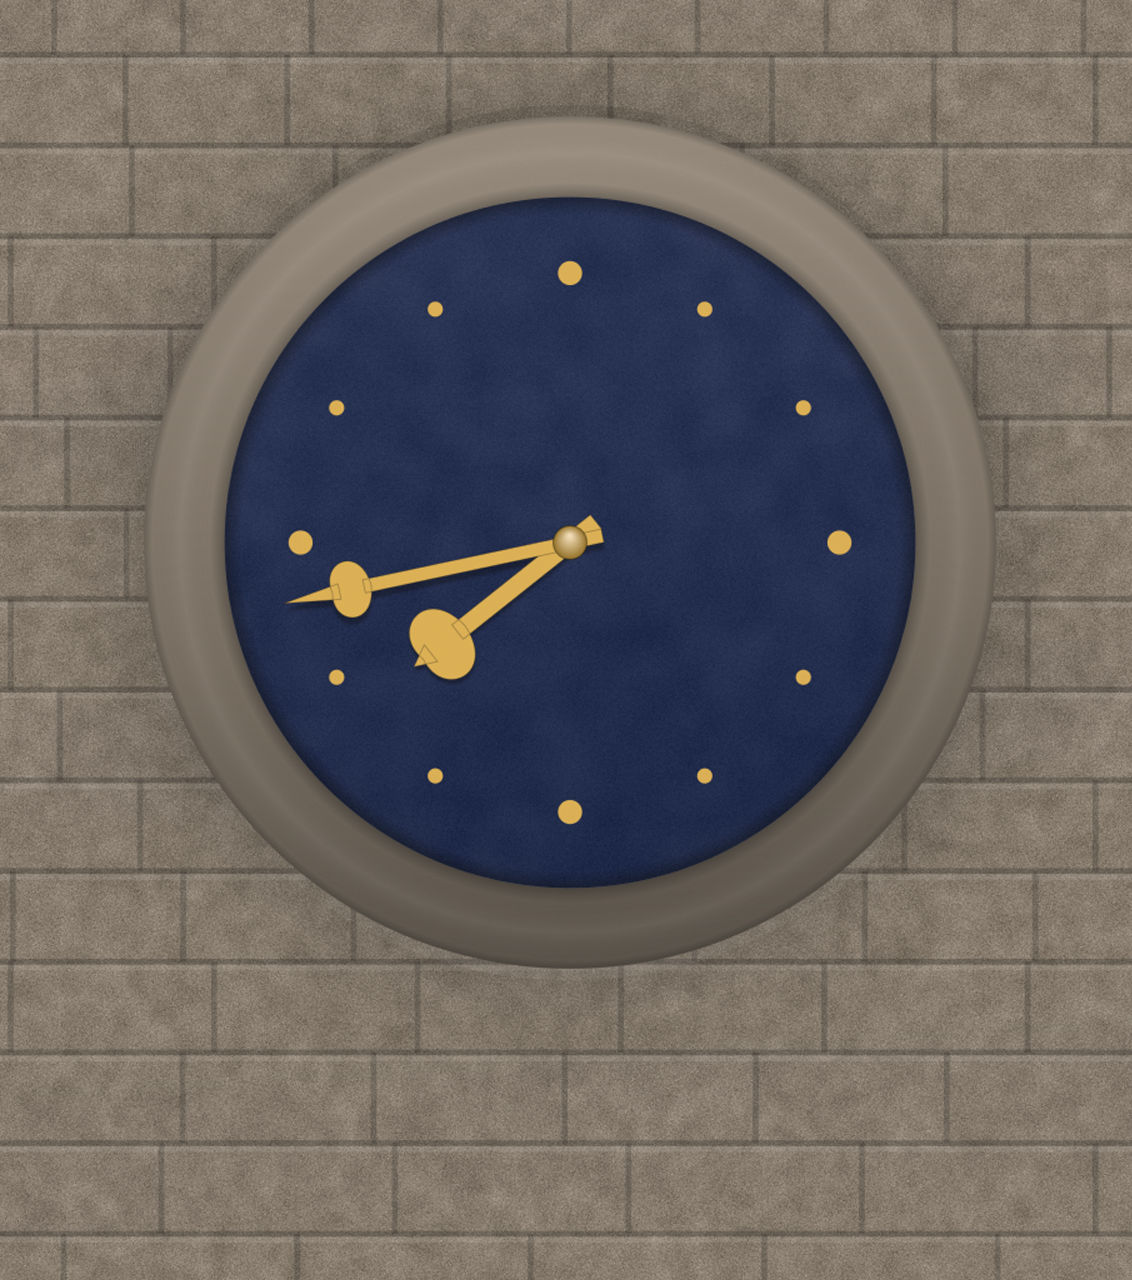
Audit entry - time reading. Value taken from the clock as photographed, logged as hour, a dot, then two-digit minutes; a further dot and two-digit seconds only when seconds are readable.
7.43
